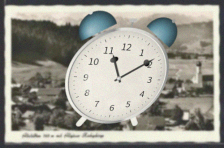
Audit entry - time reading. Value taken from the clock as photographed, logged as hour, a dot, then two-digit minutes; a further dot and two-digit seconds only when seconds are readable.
11.09
